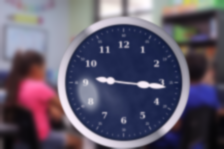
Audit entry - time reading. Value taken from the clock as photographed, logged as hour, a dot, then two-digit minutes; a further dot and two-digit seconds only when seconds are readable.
9.16
